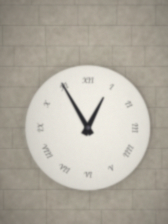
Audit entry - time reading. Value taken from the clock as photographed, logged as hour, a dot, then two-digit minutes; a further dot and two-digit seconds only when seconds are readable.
12.55
